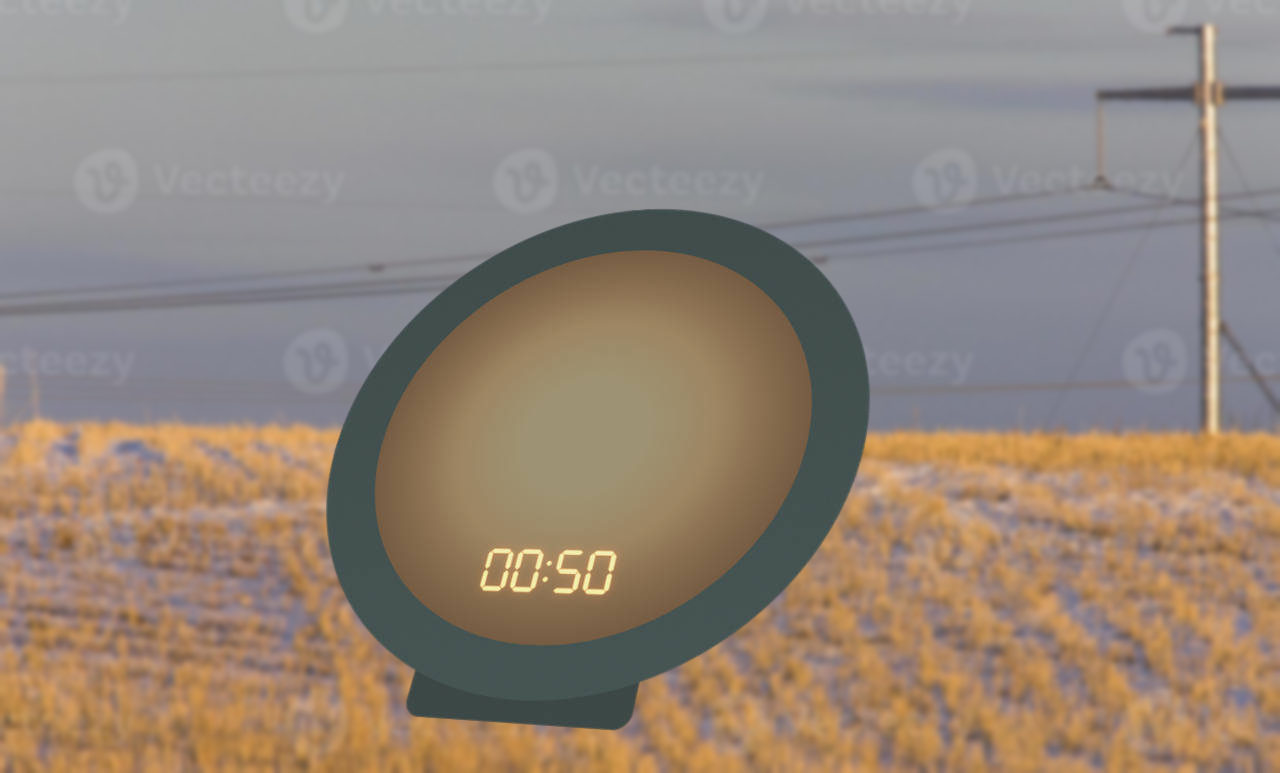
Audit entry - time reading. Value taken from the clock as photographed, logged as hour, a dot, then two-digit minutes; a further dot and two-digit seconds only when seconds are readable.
0.50
